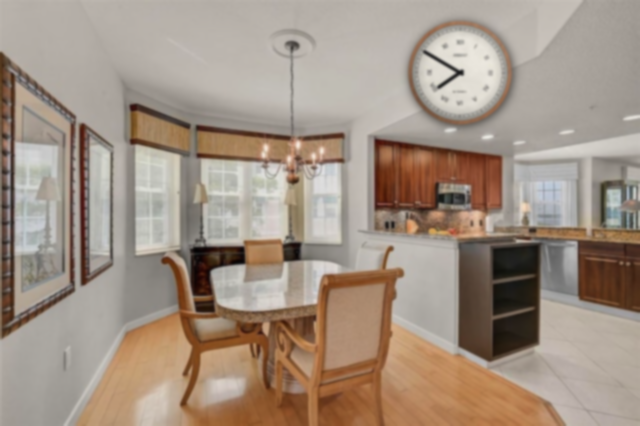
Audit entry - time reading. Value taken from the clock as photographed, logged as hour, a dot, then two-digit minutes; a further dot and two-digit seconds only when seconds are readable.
7.50
